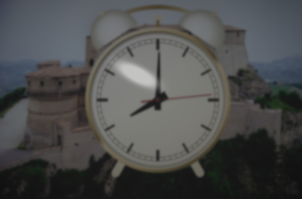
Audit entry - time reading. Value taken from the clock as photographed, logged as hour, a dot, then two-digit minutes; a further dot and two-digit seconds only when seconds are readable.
8.00.14
